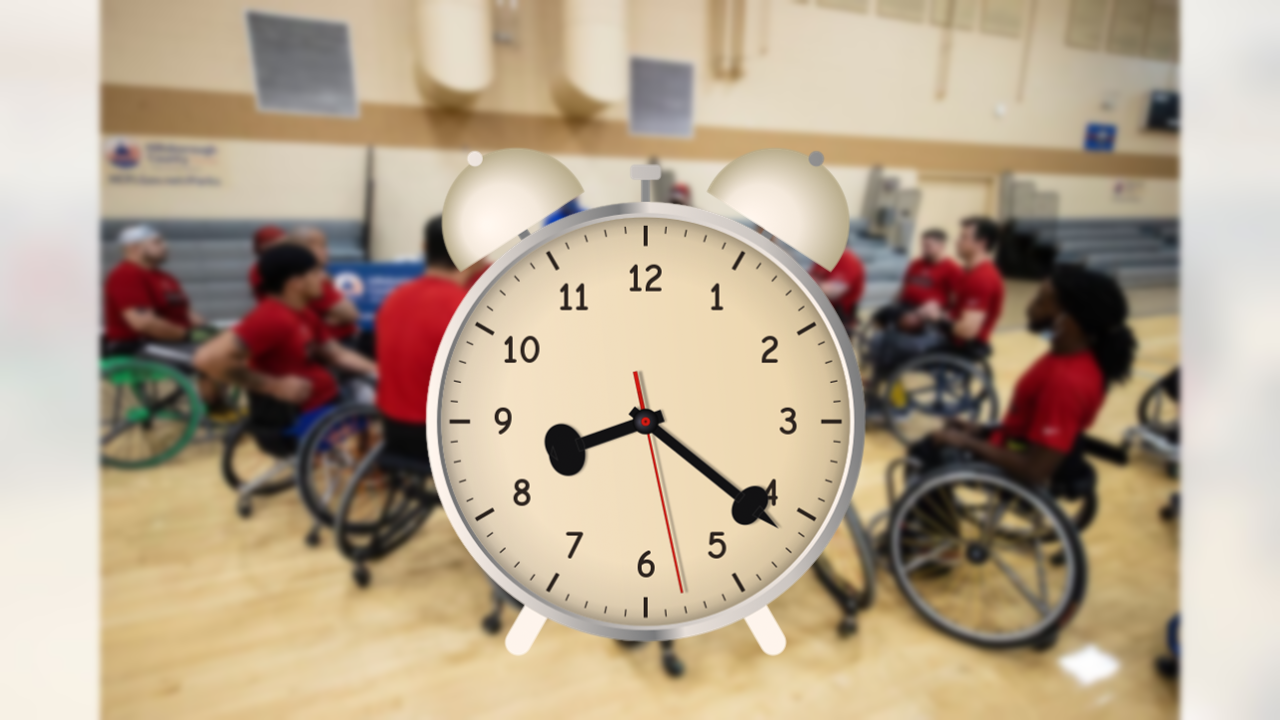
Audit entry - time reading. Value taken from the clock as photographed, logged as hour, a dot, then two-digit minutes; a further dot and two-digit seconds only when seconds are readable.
8.21.28
